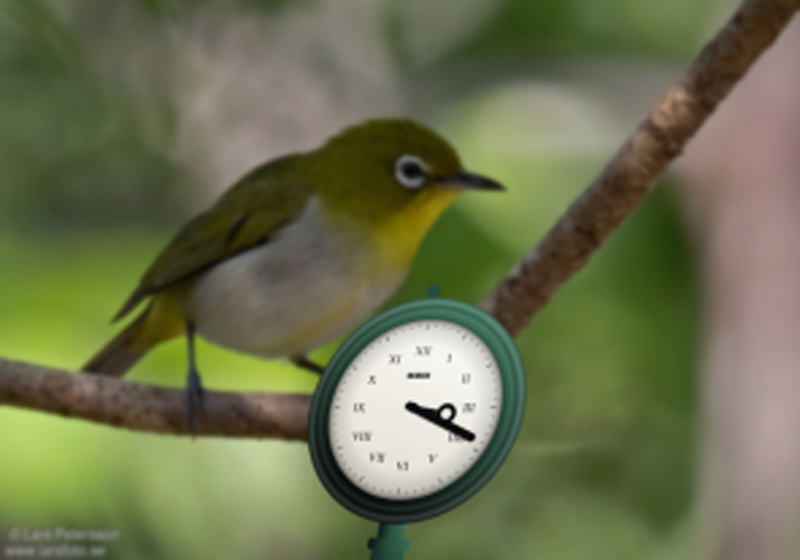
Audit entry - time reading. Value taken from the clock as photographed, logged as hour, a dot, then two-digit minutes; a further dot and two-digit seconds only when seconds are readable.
3.19
